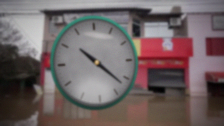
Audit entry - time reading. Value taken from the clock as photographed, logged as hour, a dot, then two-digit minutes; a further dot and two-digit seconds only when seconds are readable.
10.22
